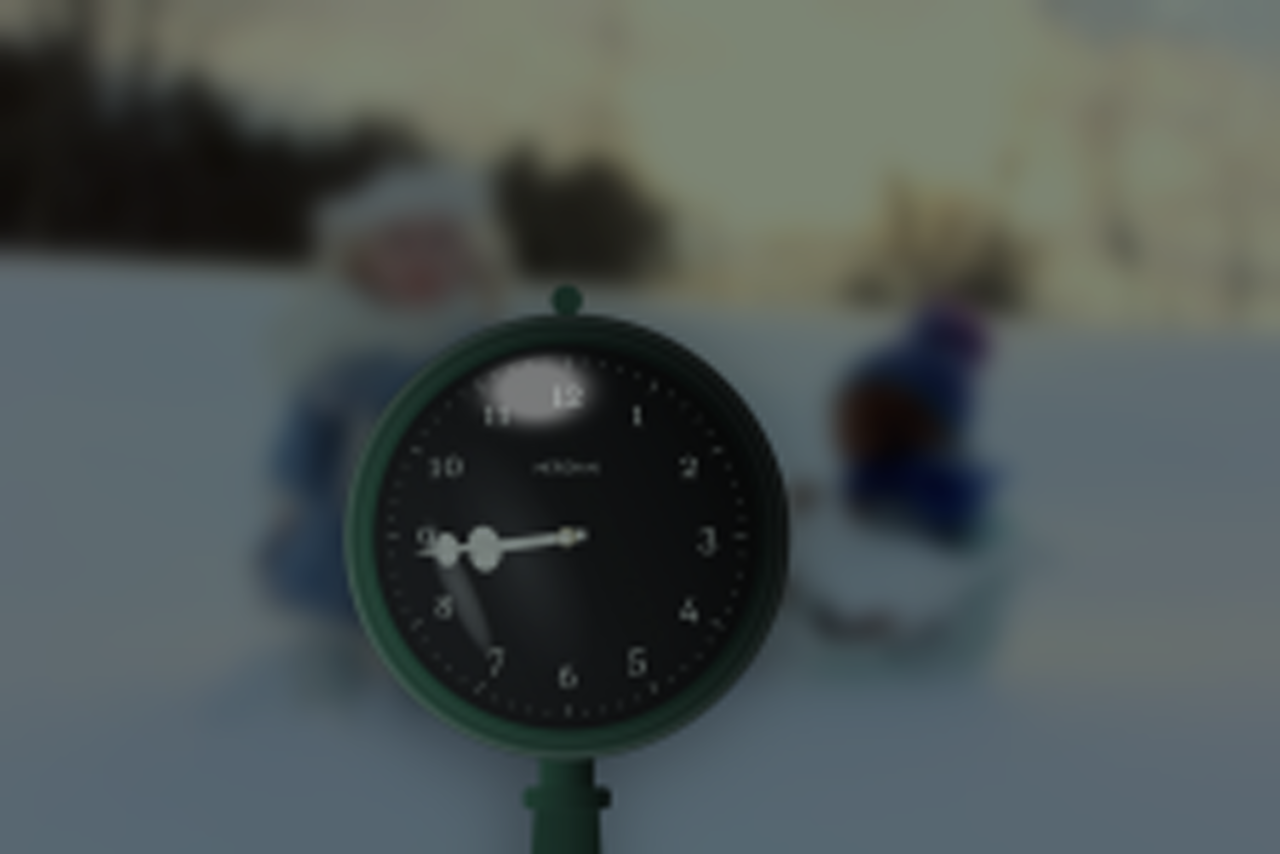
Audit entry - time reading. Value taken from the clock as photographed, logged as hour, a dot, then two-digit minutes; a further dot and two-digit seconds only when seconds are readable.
8.44
